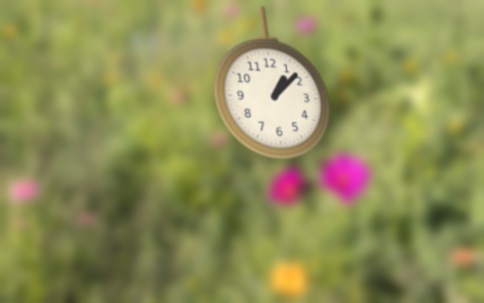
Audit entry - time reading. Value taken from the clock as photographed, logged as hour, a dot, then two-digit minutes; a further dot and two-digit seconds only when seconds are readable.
1.08
